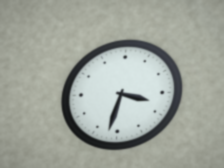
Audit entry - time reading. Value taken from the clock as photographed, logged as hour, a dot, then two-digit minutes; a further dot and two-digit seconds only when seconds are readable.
3.32
